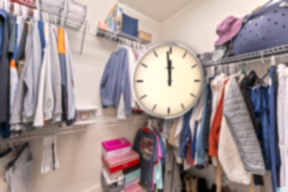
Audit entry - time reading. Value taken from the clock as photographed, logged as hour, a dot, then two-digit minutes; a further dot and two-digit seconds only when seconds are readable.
11.59
